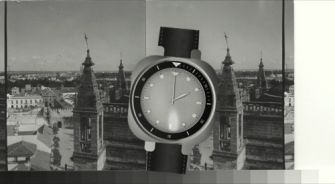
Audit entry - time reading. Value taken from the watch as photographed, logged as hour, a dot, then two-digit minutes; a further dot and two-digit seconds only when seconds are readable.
2.00
